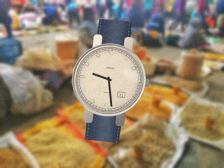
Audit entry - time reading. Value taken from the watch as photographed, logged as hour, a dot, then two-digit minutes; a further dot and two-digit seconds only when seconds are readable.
9.28
